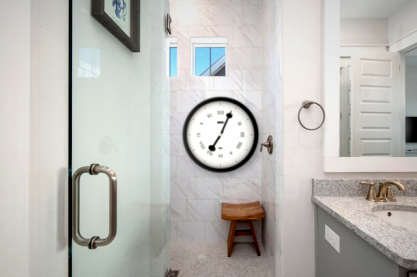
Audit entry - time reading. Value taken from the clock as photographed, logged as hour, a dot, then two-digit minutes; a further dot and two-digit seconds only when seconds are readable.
7.04
